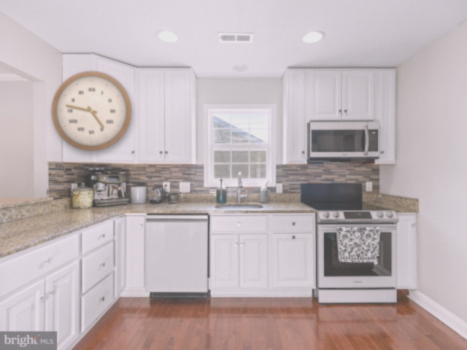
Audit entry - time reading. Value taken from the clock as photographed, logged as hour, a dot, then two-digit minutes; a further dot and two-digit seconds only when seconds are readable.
4.47
